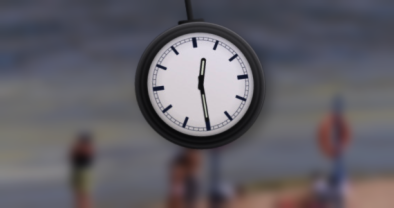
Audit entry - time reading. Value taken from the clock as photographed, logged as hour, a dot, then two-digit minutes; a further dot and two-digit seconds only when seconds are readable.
12.30
